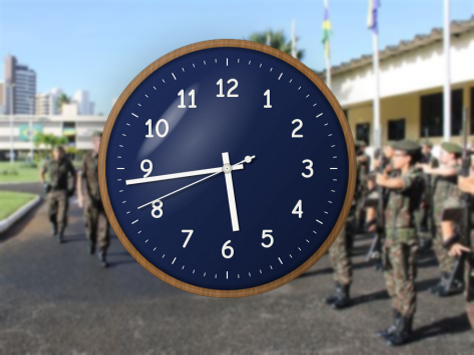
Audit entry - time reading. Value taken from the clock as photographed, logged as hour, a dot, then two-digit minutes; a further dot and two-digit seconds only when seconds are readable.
5.43.41
